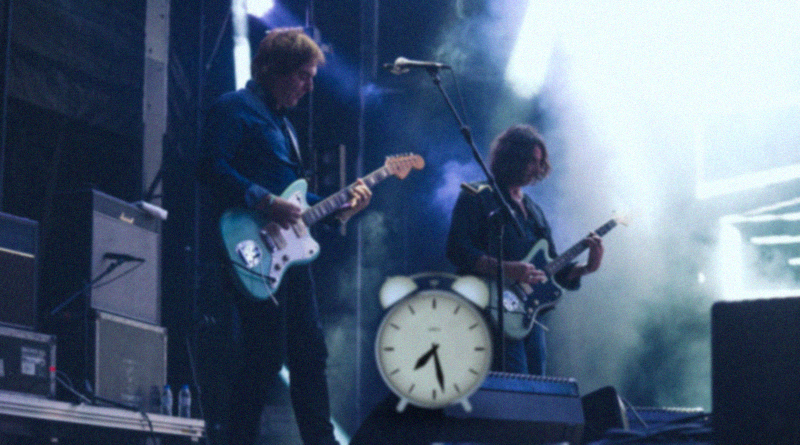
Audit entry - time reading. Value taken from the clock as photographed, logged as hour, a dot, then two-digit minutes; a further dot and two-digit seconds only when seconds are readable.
7.28
